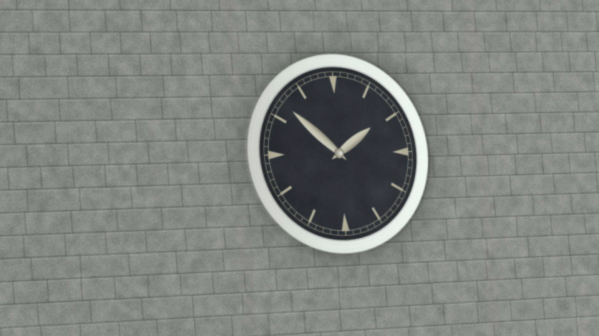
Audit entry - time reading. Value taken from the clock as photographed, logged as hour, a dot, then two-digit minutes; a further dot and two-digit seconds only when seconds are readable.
1.52
